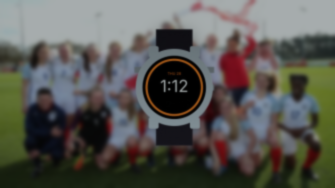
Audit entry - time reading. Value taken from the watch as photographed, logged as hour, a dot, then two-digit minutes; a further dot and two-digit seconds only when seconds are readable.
1.12
